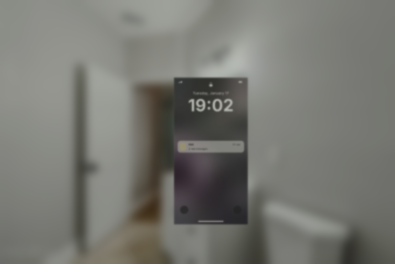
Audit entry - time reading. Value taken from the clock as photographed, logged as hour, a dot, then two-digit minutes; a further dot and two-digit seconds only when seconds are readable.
19.02
